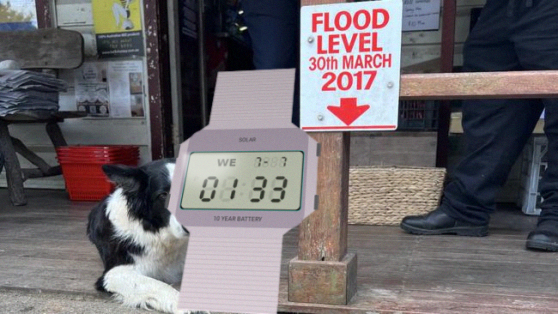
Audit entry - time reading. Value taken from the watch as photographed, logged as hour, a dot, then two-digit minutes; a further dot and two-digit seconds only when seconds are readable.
1.33
